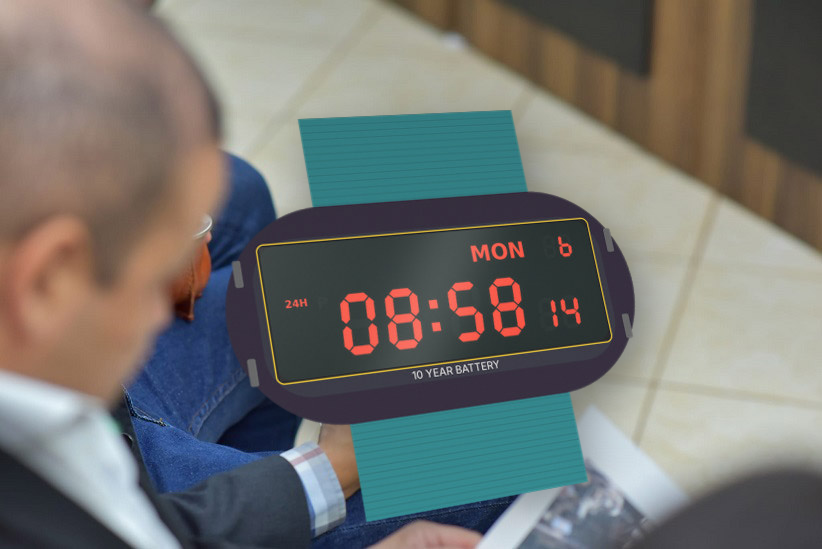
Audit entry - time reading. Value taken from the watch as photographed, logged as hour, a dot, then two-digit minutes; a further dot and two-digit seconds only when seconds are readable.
8.58.14
